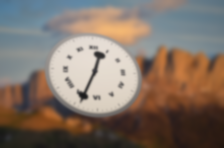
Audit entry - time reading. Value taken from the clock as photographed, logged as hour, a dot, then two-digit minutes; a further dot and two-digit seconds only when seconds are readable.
12.34
